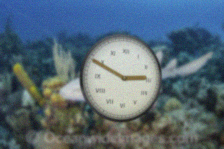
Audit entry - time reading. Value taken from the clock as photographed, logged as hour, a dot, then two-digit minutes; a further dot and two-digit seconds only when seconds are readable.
2.49
